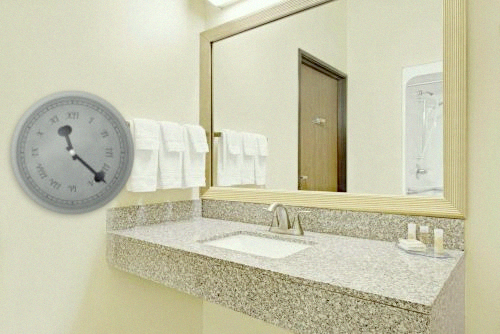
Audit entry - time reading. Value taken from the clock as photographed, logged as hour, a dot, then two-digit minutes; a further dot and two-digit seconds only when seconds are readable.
11.22
